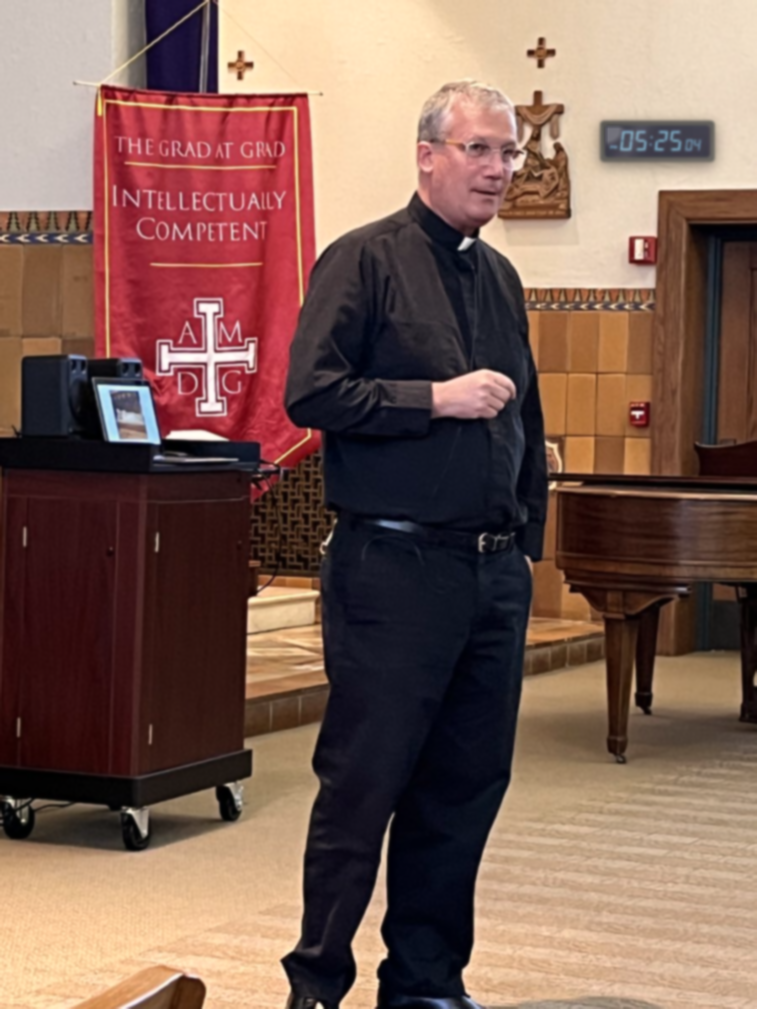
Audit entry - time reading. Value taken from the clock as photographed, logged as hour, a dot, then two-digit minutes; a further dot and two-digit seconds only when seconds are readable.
5.25
